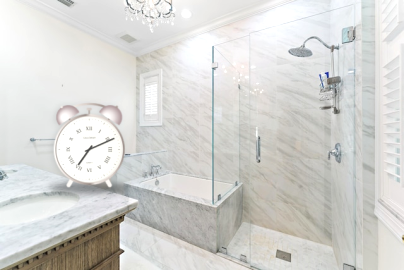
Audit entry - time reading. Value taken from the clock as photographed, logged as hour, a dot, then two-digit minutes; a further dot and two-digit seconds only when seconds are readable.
7.11
